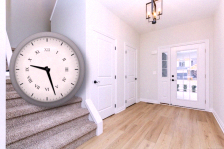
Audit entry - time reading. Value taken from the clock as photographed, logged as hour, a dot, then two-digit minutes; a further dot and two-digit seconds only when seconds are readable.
9.27
